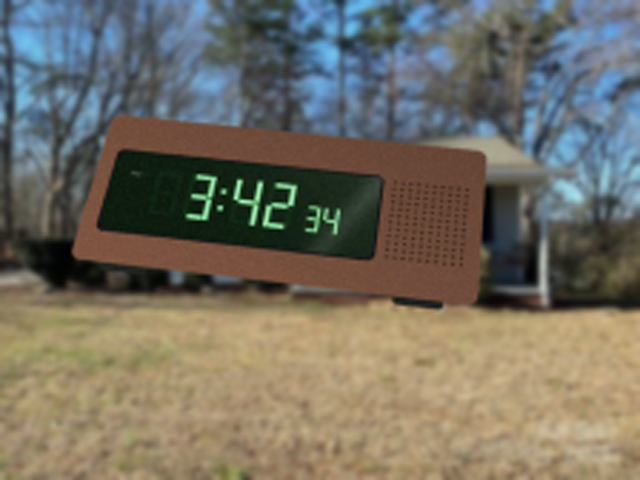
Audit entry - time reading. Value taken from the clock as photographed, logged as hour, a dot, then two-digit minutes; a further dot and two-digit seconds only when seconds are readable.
3.42.34
